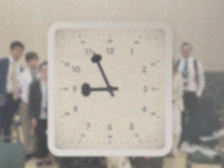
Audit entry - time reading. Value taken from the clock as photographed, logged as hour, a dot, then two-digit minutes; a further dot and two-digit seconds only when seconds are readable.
8.56
